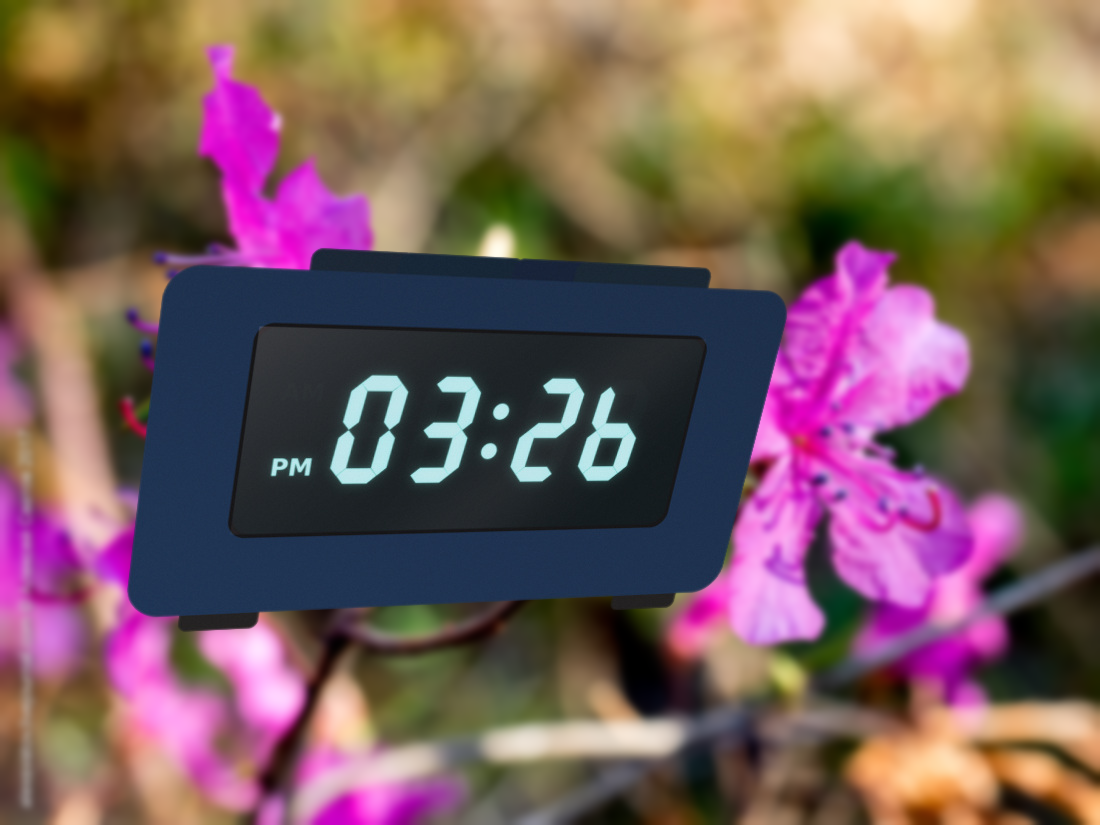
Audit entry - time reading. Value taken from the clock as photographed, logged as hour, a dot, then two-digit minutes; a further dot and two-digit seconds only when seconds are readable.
3.26
